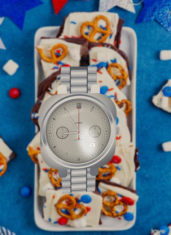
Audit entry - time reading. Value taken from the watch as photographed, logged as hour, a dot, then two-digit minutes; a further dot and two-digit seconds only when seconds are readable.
8.55
